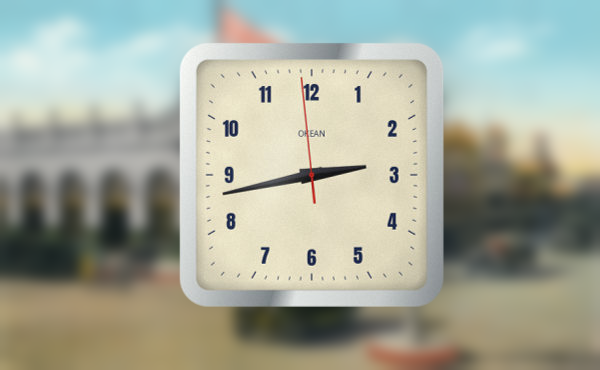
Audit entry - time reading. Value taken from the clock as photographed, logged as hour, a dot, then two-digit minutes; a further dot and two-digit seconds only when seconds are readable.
2.42.59
